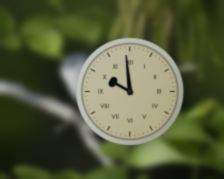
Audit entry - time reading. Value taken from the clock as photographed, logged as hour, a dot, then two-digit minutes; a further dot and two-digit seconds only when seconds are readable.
9.59
